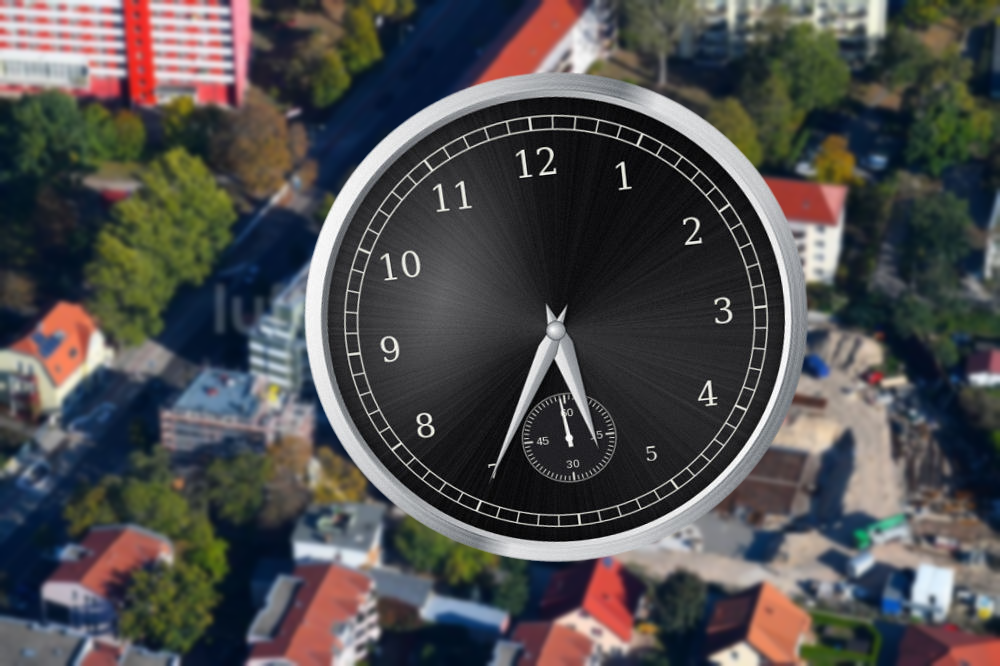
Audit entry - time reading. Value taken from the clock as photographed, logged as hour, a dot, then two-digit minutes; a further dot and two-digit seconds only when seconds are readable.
5.34.59
